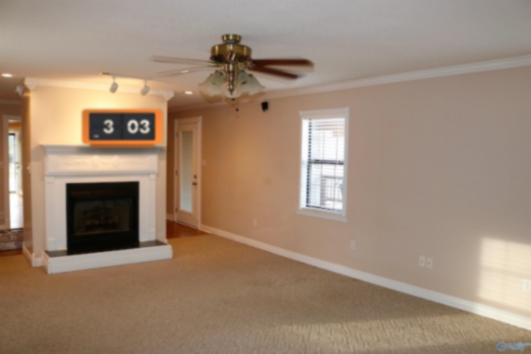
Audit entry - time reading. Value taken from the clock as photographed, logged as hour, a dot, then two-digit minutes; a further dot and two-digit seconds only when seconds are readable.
3.03
